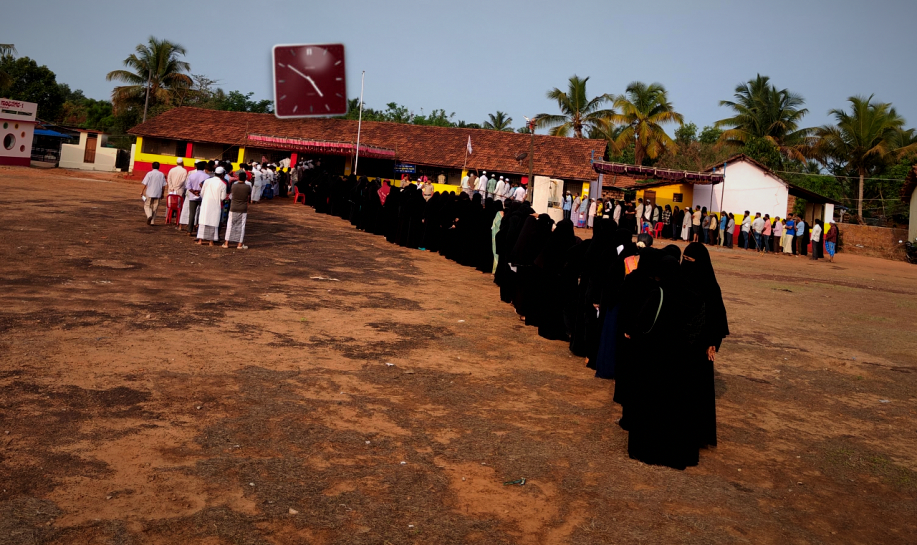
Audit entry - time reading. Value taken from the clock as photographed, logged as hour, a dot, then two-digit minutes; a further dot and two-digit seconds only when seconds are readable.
4.51
